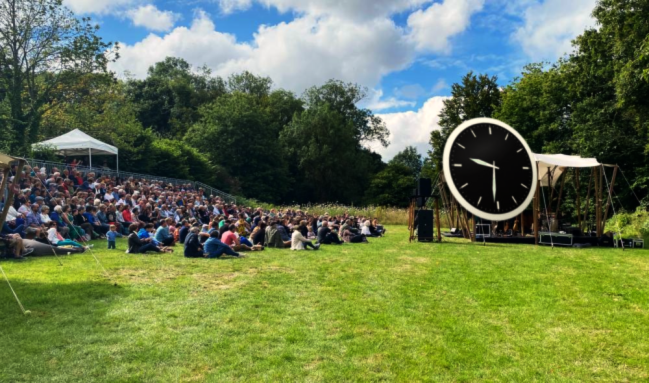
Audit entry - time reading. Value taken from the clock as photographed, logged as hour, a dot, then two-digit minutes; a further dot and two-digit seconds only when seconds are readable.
9.31
